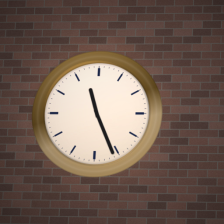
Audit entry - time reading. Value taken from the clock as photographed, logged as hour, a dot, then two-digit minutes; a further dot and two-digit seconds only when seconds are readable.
11.26
